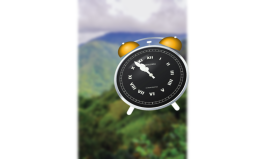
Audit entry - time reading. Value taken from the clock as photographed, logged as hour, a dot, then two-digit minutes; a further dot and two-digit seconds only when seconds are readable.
10.53
